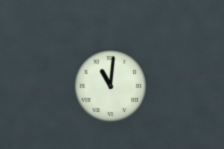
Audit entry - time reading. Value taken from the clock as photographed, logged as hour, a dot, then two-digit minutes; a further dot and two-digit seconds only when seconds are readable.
11.01
